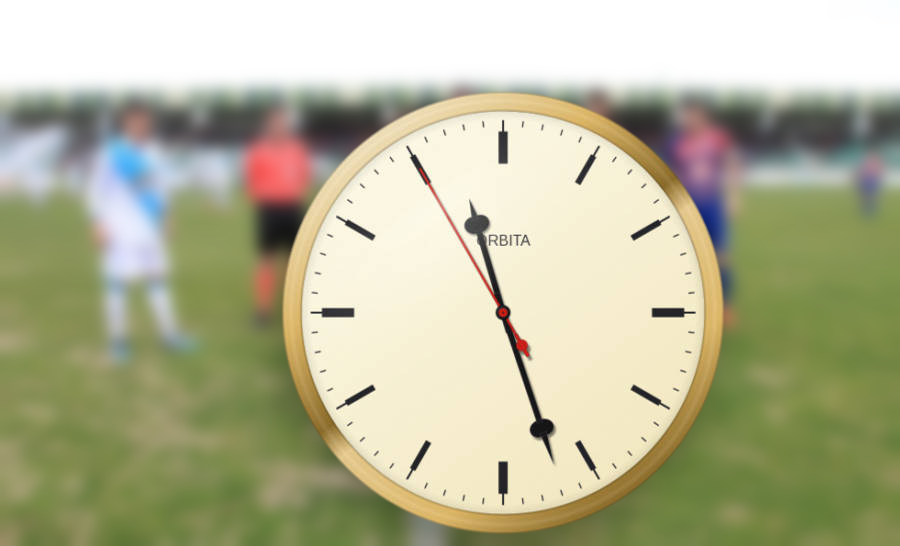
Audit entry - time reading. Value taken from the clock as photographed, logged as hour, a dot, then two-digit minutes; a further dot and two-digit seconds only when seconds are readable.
11.26.55
